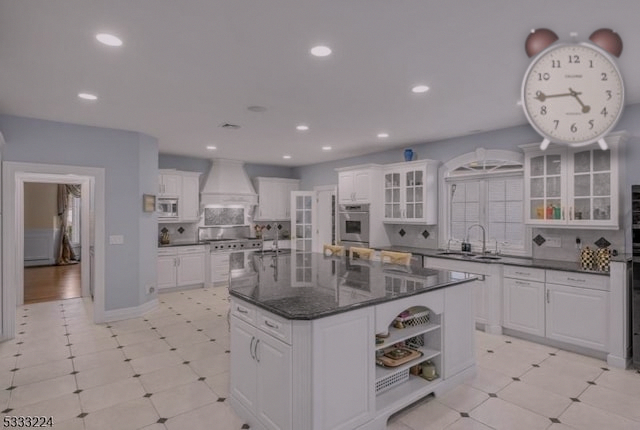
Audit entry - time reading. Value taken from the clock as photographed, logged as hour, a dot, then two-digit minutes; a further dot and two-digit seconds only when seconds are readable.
4.44
